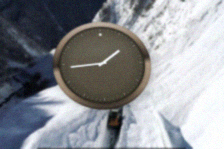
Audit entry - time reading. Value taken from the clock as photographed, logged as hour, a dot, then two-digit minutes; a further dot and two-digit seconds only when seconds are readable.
1.44
